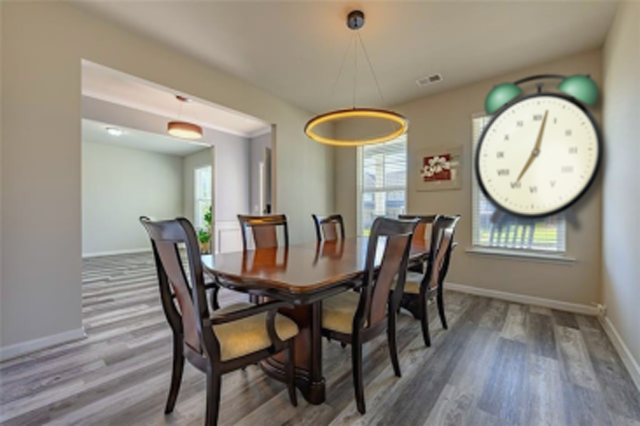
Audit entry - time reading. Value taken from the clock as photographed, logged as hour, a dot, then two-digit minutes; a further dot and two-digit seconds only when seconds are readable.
7.02
